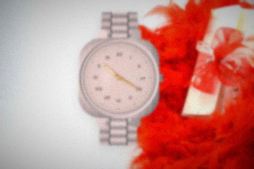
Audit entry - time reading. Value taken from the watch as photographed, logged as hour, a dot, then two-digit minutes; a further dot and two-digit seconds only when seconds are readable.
10.20
